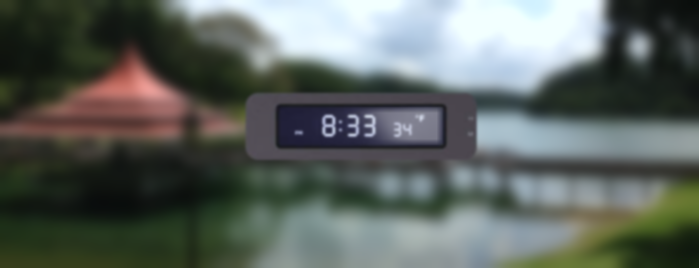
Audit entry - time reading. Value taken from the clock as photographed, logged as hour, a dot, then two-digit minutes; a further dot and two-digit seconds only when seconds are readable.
8.33
